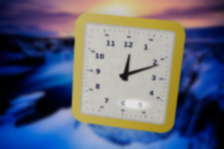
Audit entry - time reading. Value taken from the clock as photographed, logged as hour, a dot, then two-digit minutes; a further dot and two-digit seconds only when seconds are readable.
12.11
